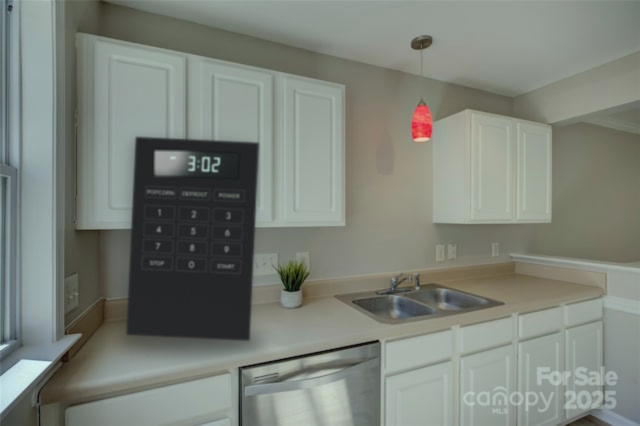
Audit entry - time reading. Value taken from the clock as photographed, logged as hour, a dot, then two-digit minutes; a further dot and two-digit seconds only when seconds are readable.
3.02
